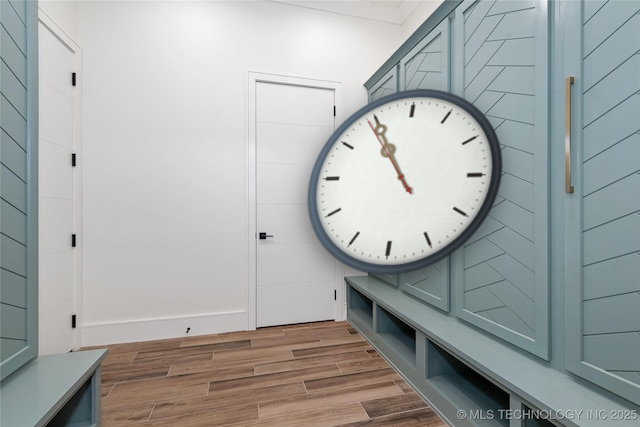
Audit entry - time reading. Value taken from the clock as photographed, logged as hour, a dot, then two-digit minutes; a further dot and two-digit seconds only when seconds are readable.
10.54.54
